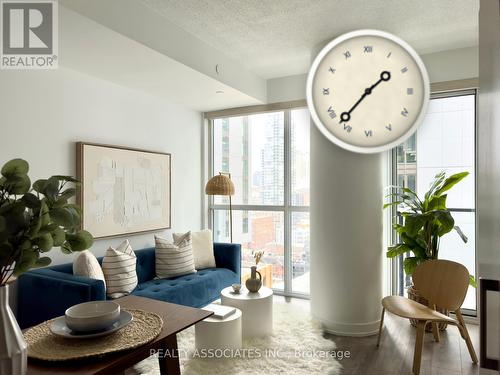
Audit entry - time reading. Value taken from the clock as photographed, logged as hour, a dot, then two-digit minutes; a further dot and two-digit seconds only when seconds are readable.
1.37
